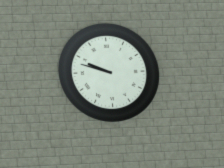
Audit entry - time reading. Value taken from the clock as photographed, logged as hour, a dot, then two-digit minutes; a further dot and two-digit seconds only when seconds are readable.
9.48
